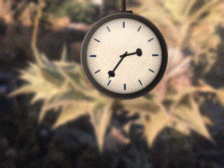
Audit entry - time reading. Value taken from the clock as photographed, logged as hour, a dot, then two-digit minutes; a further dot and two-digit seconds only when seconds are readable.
2.36
